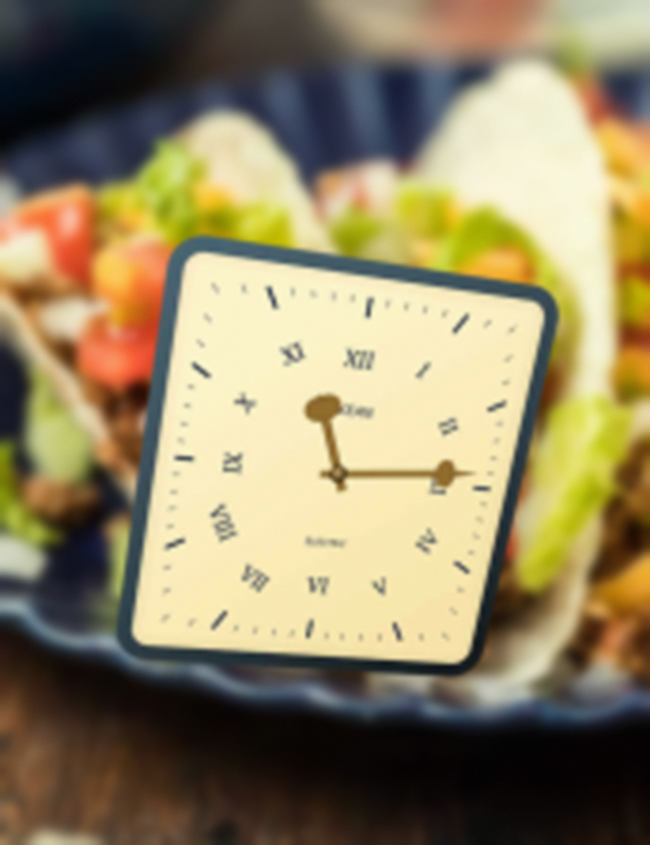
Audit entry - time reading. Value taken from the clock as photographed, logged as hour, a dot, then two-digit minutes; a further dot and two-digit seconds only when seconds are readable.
11.14
